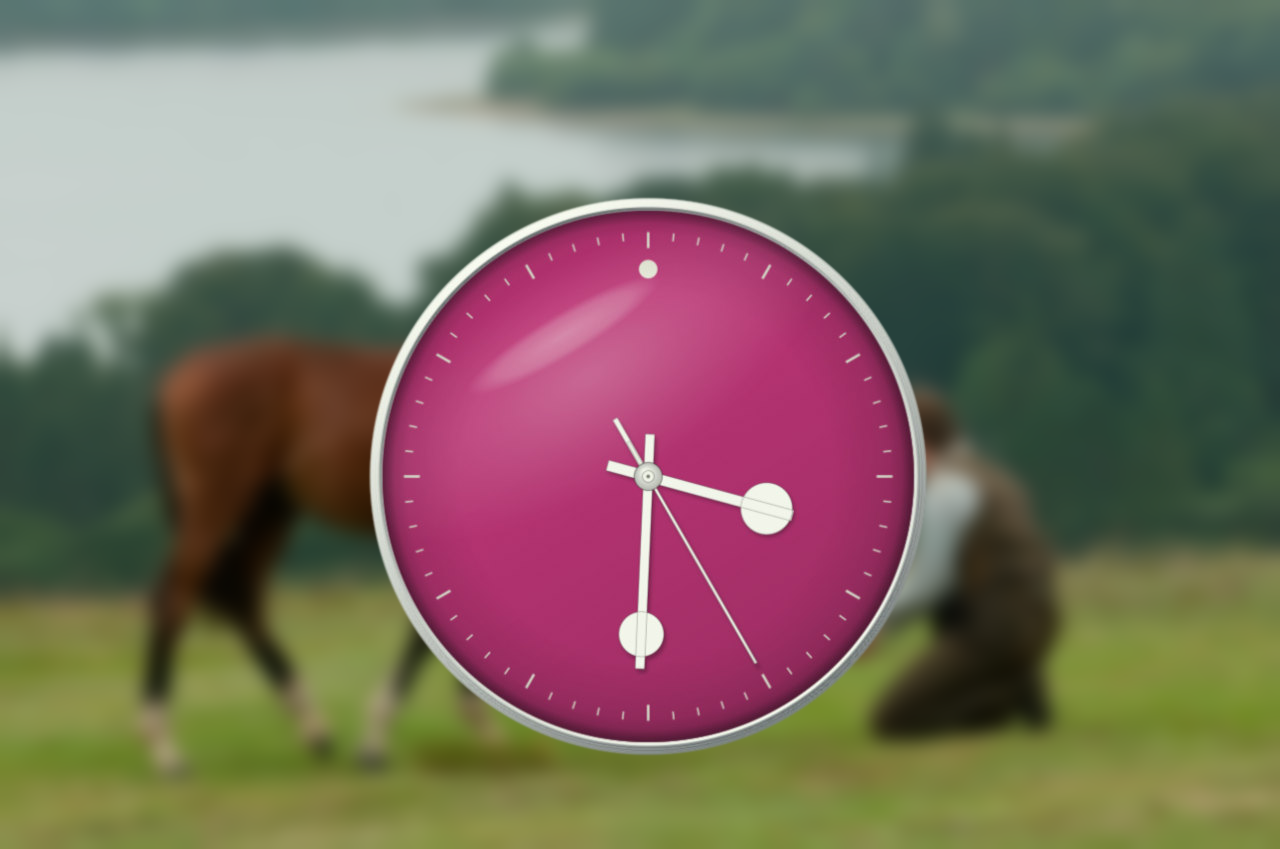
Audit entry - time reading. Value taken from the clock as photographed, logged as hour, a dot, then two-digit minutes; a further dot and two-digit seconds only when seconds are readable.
3.30.25
